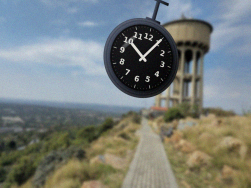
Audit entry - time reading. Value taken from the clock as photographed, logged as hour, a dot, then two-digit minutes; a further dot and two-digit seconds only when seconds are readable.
10.05
